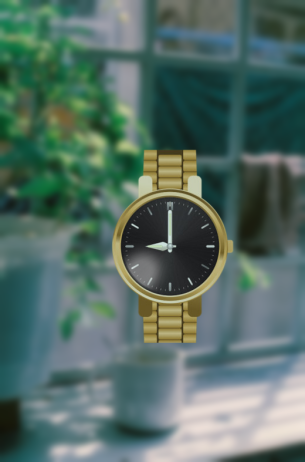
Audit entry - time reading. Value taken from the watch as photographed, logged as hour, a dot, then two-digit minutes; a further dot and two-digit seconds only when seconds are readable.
9.00
